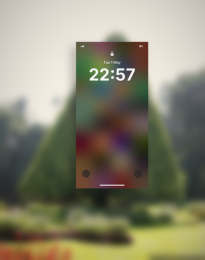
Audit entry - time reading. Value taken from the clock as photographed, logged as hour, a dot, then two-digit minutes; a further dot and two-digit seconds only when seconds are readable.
22.57
